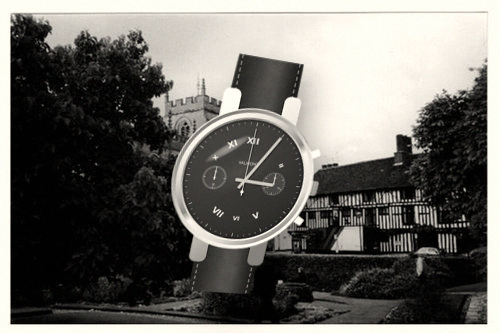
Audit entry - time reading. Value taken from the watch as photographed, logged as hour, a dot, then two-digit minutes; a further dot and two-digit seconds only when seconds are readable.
3.05
